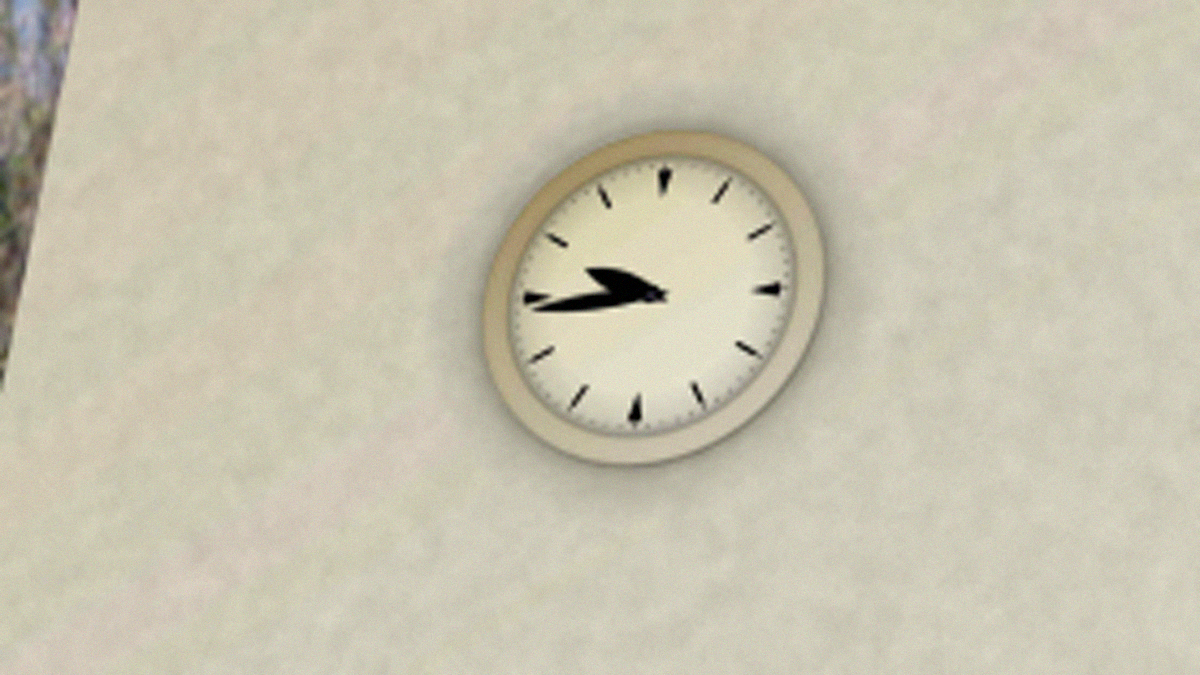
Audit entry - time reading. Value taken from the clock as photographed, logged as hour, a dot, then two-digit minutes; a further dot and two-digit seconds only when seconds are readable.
9.44
